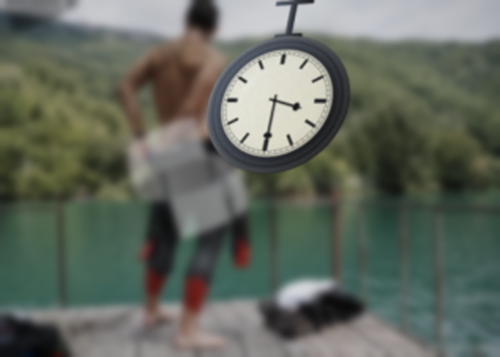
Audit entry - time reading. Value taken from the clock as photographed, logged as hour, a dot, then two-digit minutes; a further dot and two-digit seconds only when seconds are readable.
3.30
